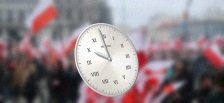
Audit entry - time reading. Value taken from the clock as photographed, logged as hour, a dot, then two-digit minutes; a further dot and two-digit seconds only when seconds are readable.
9.59
